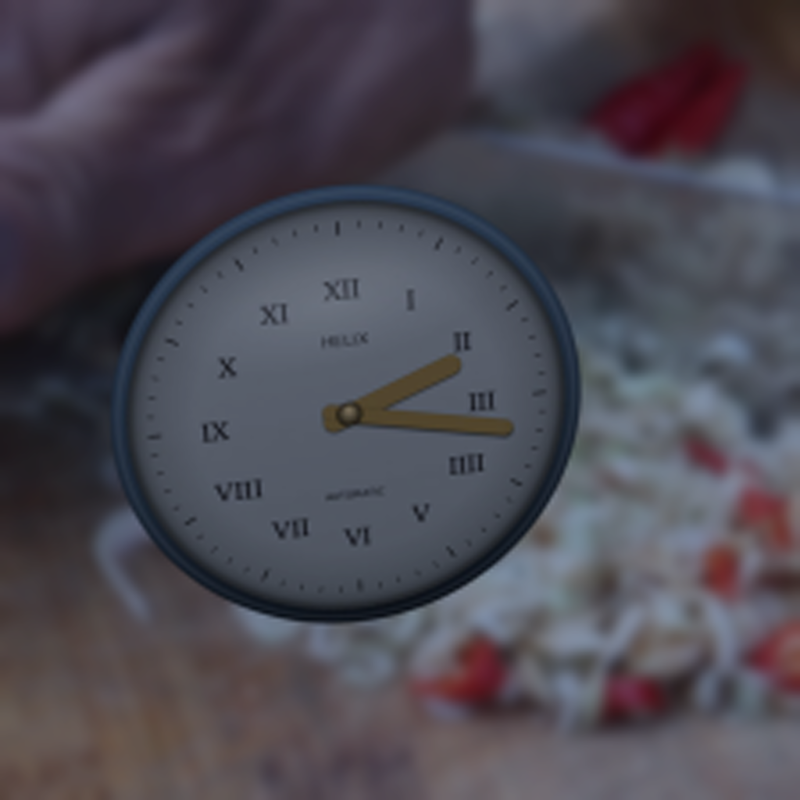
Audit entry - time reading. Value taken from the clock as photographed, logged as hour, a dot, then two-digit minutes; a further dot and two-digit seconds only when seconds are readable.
2.17
